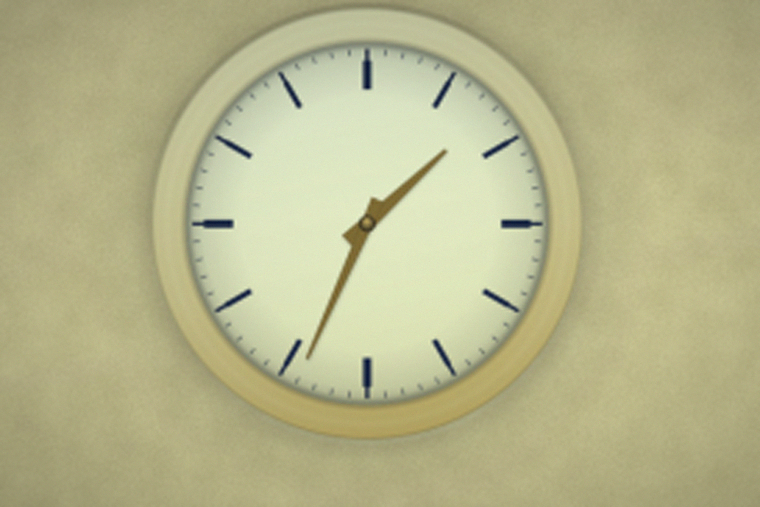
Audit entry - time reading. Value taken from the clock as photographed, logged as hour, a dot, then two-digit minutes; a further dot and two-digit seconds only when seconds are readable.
1.34
